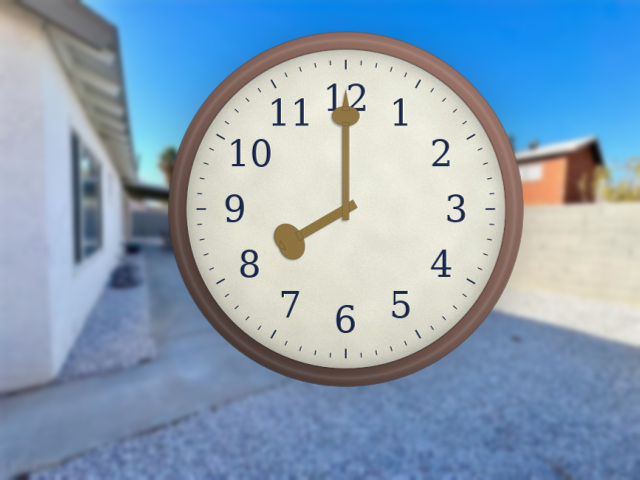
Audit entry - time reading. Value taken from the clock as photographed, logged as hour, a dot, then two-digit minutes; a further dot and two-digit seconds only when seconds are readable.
8.00
